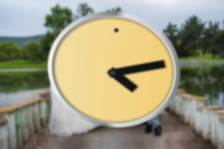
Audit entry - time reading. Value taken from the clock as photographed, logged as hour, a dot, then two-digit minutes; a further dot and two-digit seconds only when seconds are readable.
4.12
